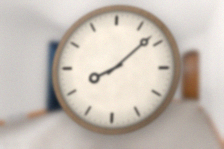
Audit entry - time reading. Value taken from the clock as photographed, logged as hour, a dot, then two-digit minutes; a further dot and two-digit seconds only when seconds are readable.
8.08
